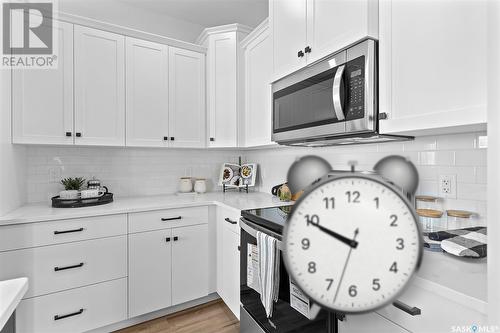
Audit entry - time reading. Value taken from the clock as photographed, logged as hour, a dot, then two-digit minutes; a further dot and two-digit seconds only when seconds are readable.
9.49.33
